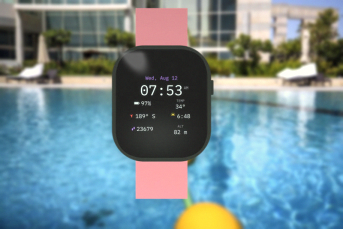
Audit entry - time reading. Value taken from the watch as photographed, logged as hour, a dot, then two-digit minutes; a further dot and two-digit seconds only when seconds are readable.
7.53
